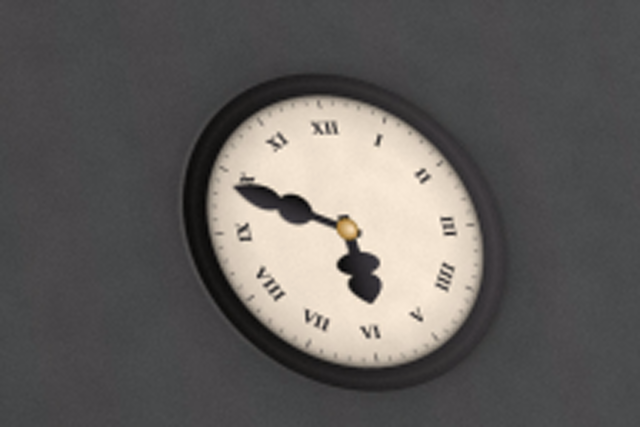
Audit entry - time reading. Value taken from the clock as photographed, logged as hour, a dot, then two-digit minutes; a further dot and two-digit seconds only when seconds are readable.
5.49
